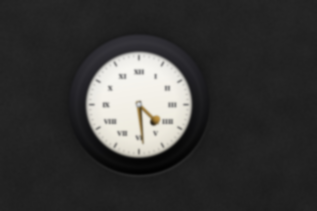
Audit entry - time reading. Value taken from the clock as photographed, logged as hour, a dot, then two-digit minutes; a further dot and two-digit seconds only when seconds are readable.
4.29
